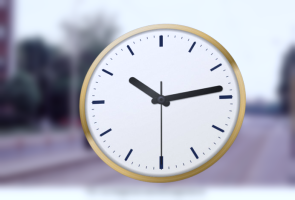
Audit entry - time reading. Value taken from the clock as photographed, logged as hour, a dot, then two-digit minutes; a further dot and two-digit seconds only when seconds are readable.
10.13.30
